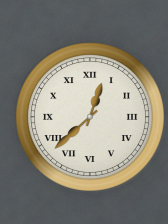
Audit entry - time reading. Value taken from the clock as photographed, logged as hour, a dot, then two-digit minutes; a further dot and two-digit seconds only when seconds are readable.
12.38
